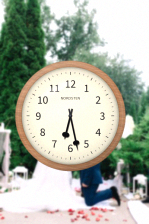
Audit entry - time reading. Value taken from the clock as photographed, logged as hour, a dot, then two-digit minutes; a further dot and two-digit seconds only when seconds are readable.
6.28
